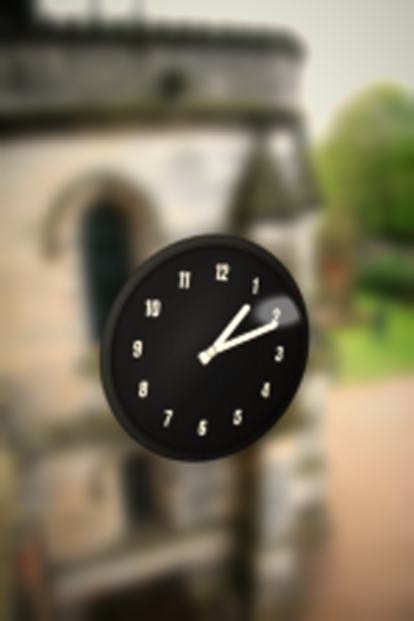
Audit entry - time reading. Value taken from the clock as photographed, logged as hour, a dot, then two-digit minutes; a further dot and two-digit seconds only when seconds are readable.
1.11
